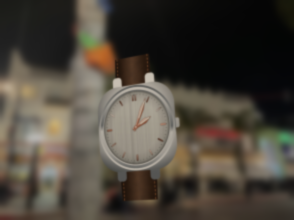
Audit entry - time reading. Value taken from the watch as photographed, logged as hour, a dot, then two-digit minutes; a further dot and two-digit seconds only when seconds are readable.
2.04
